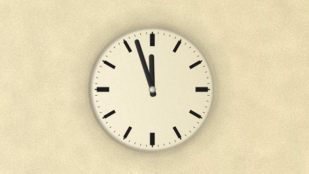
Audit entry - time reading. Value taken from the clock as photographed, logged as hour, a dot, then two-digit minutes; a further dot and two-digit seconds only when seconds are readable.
11.57
